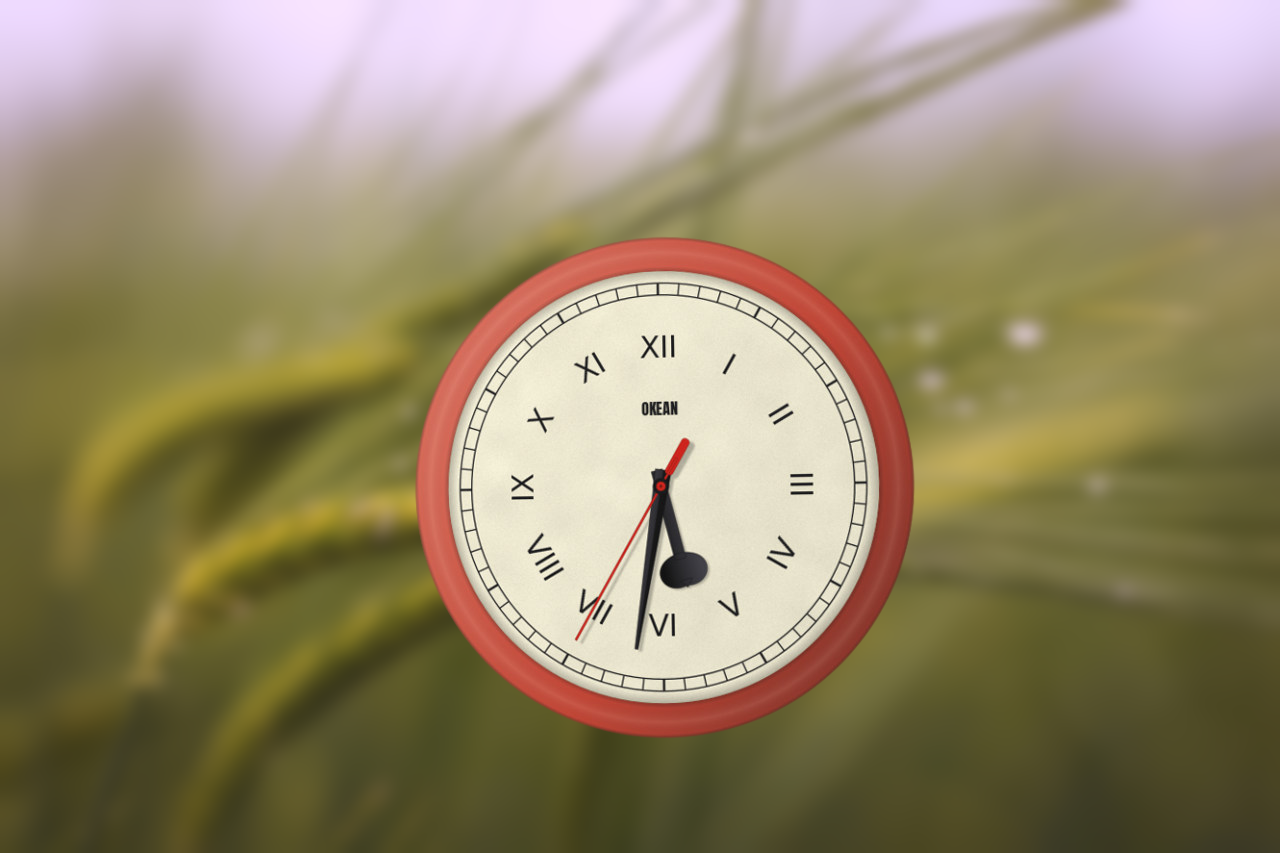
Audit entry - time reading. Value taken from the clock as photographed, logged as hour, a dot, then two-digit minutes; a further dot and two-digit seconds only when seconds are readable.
5.31.35
